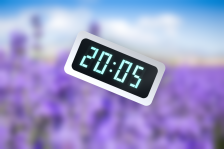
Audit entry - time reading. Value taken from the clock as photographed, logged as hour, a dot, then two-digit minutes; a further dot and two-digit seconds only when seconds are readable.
20.05
